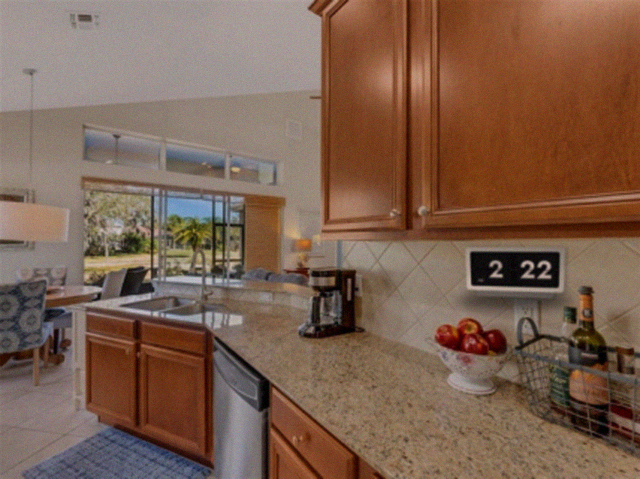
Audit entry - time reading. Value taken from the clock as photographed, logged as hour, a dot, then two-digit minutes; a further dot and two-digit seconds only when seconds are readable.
2.22
